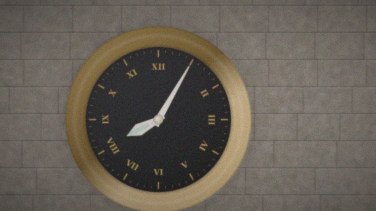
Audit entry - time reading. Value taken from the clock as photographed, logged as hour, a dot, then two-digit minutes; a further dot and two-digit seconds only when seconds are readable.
8.05
